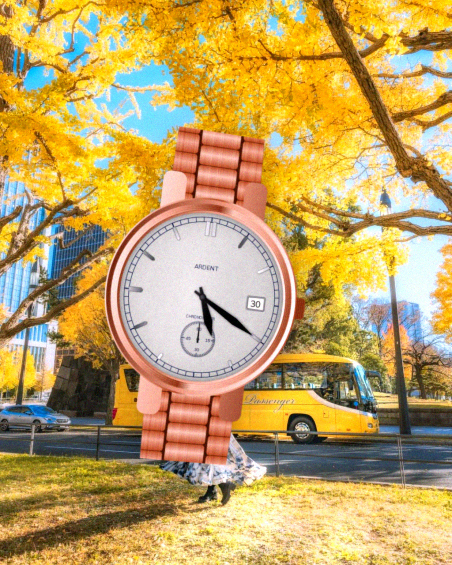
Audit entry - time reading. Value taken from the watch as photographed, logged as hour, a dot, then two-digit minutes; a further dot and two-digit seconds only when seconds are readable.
5.20
